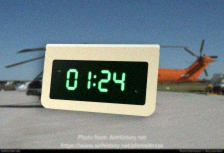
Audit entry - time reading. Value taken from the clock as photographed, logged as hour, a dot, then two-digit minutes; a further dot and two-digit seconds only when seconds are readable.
1.24
